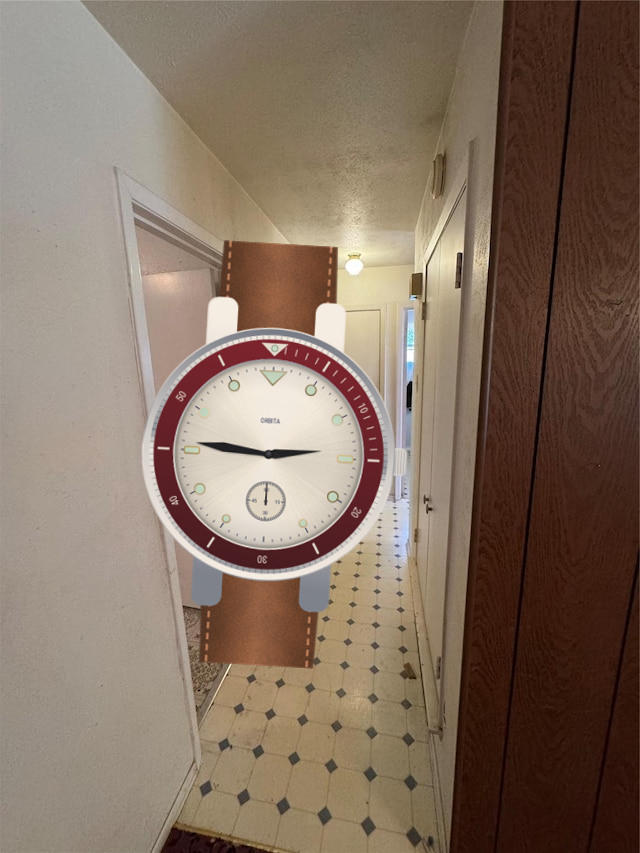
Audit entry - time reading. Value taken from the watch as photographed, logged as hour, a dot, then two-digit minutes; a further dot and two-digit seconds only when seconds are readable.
2.46
